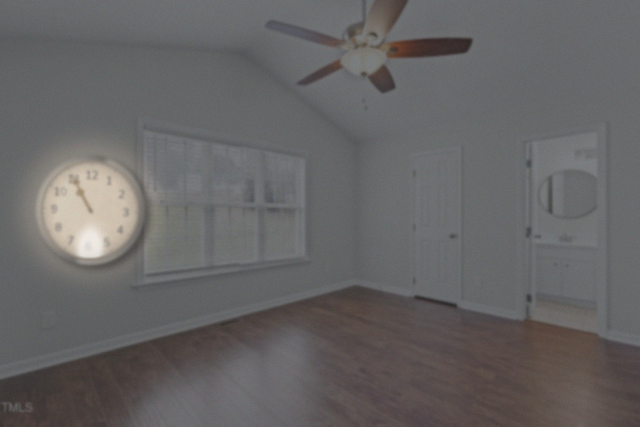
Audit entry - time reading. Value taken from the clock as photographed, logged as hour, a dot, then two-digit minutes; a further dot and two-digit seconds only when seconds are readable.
10.55
